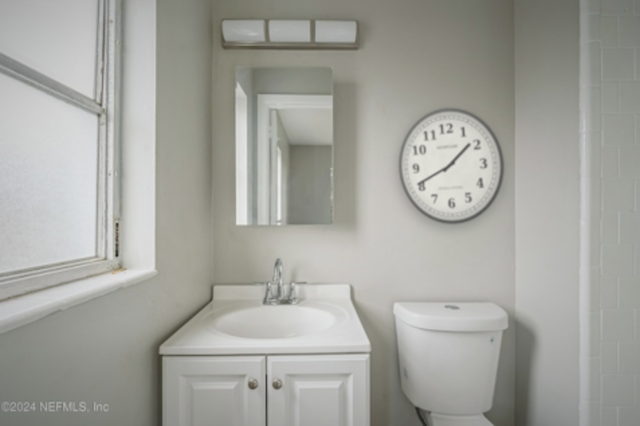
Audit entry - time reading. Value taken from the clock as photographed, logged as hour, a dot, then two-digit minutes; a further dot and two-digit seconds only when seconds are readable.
1.41
